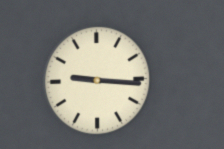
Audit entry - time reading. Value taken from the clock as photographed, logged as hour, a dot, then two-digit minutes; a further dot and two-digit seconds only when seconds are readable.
9.16
